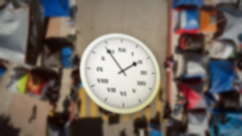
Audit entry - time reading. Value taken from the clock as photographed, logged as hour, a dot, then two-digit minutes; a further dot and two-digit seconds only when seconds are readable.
1.54
